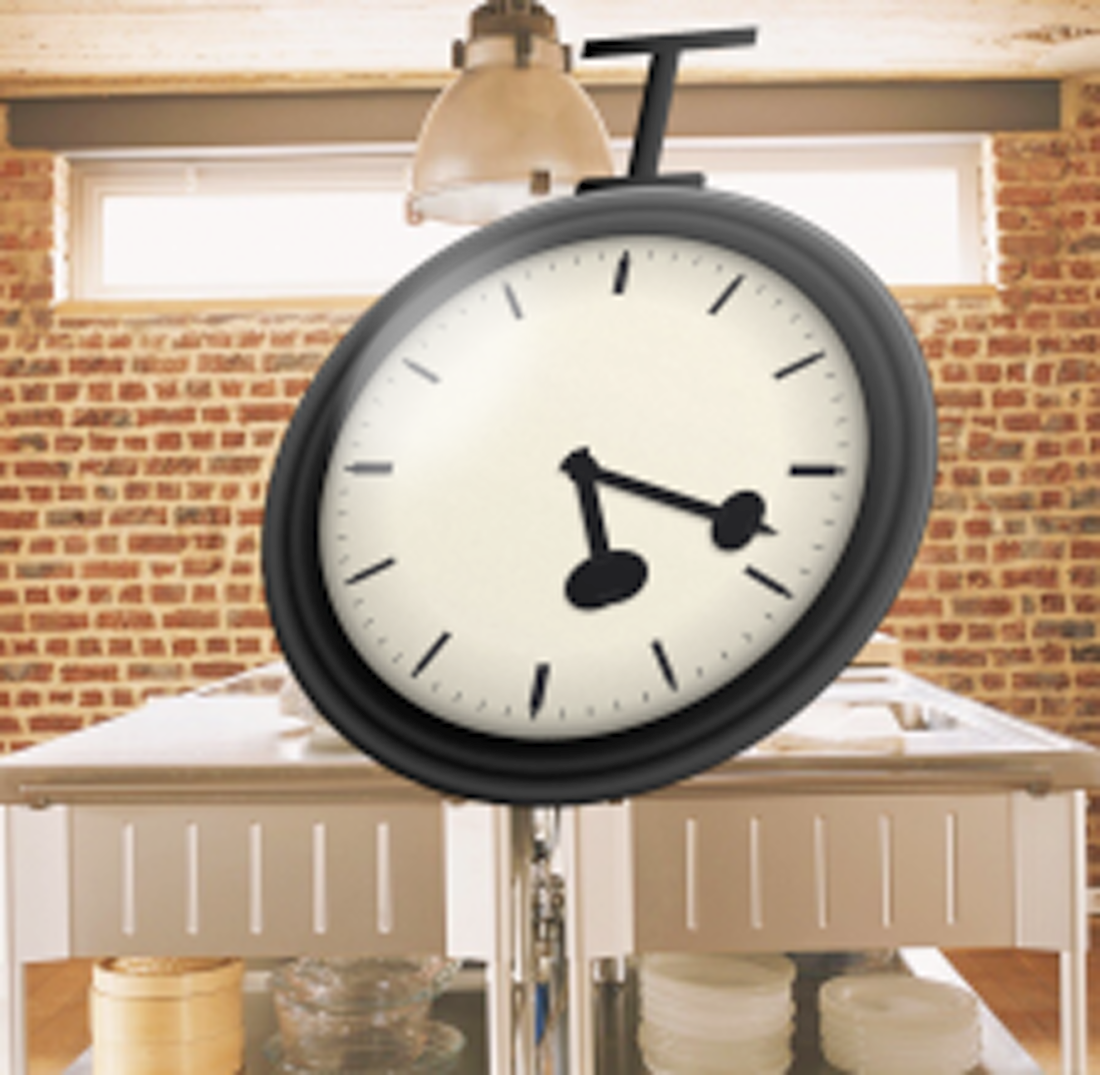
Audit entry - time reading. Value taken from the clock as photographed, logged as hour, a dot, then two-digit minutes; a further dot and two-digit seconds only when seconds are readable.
5.18
